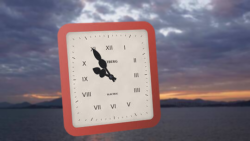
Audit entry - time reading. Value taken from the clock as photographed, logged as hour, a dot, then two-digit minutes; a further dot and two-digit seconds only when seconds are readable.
9.55
